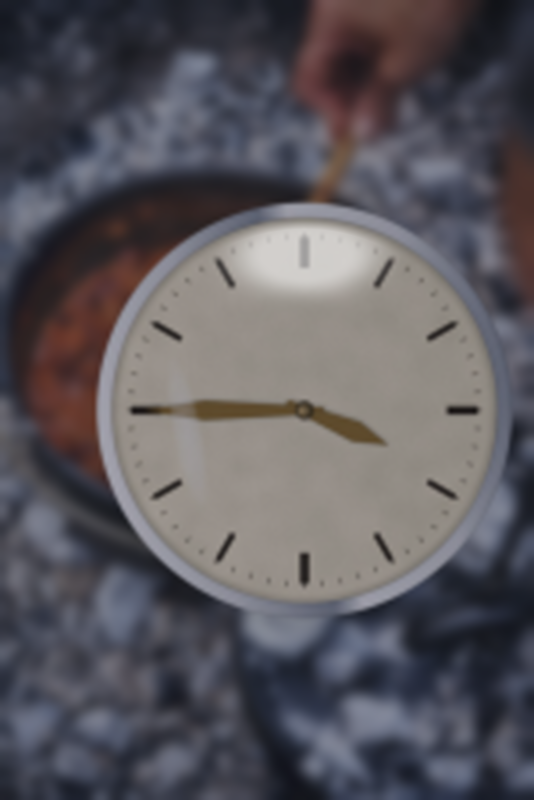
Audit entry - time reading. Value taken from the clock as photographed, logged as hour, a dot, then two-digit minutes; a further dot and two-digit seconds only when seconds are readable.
3.45
